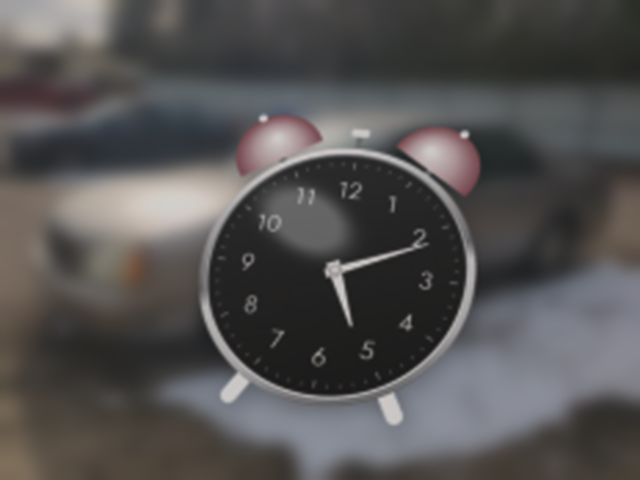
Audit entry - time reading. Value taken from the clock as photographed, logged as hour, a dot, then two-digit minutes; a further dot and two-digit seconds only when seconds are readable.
5.11
